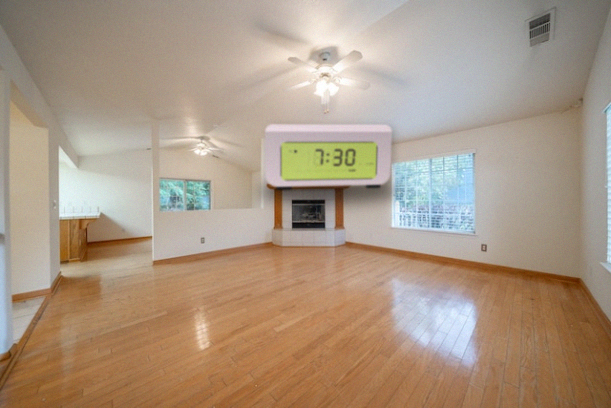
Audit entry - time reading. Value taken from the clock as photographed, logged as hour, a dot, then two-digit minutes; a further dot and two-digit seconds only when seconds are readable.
7.30
